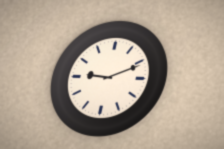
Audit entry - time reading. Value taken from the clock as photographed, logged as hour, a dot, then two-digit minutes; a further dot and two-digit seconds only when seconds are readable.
9.11
